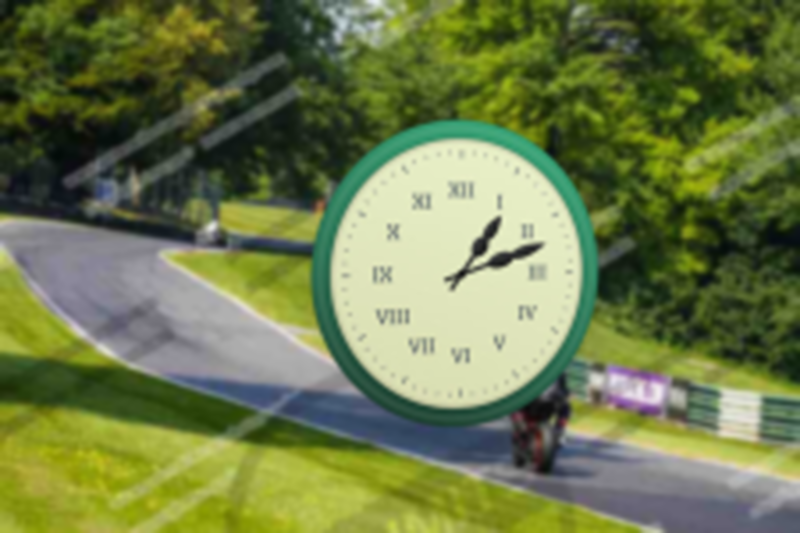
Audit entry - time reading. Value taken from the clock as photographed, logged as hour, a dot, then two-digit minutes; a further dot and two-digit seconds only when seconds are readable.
1.12
